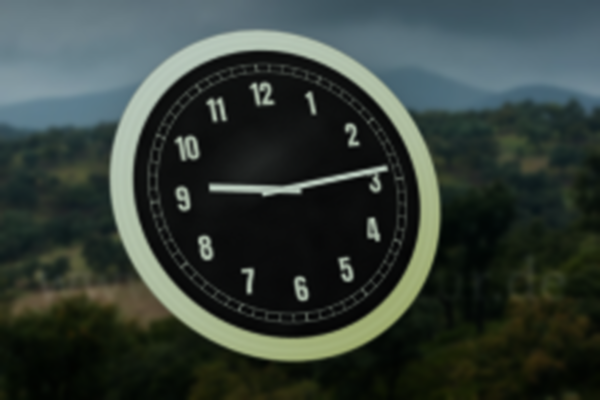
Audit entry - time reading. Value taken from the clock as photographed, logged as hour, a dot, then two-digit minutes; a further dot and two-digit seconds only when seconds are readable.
9.14
